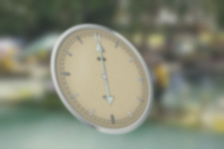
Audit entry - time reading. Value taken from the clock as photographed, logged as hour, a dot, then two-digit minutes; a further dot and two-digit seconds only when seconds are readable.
6.00
